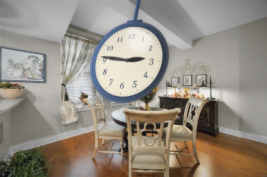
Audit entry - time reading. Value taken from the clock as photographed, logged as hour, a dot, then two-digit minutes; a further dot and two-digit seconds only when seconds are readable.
2.46
